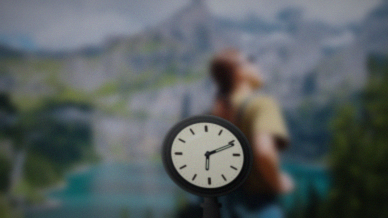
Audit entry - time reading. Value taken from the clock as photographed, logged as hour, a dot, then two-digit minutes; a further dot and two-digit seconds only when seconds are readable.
6.11
